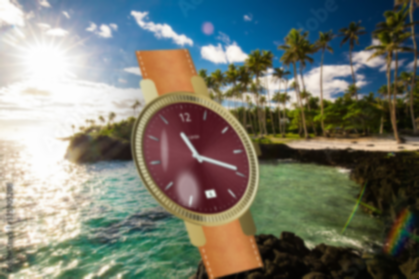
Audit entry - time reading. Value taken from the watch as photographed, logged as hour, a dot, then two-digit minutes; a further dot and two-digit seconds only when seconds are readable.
11.19
